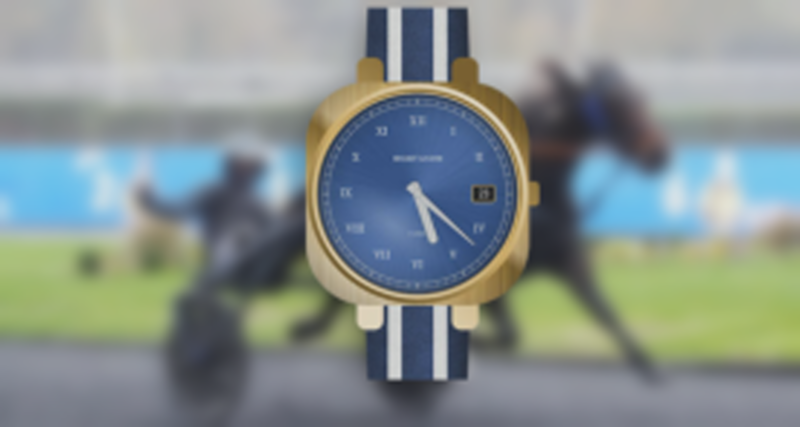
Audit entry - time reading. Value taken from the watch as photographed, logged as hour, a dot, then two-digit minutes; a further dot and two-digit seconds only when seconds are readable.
5.22
